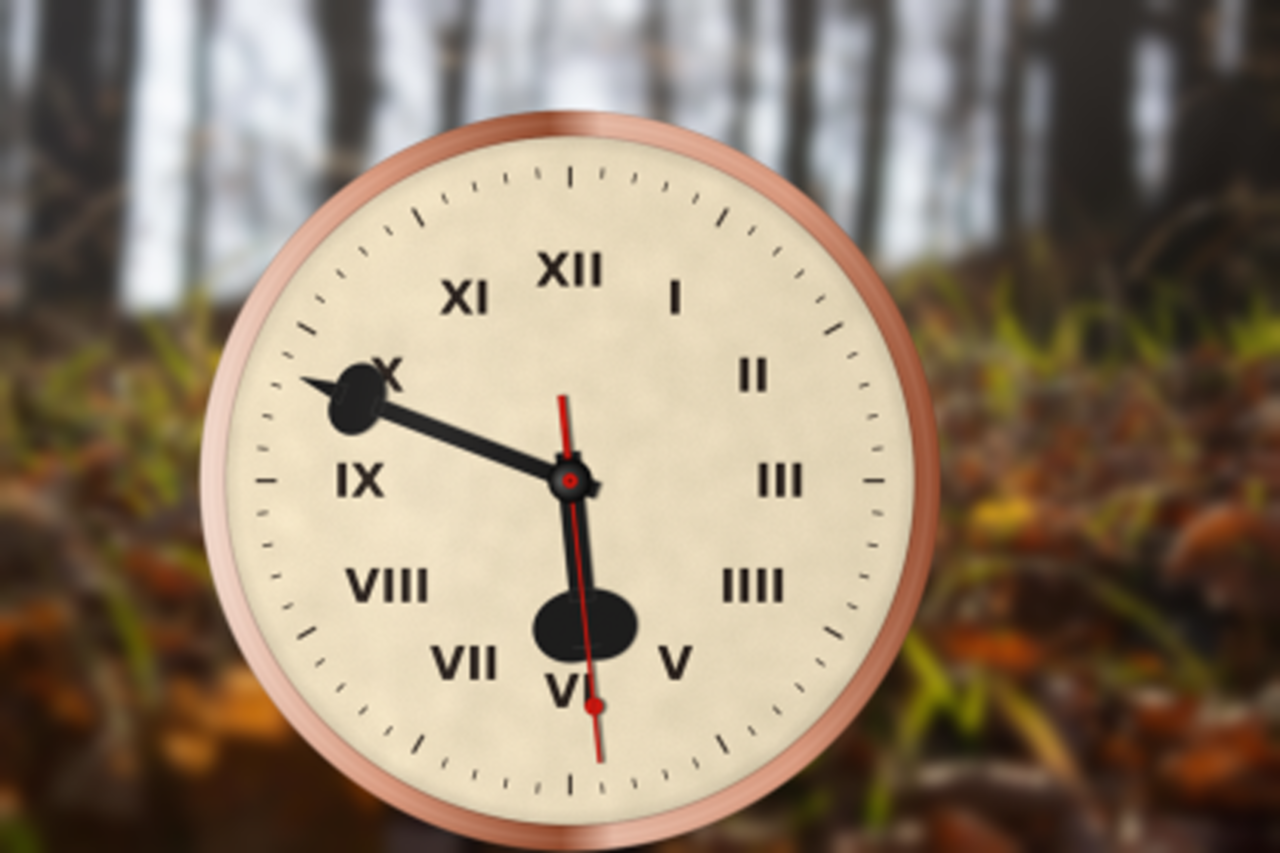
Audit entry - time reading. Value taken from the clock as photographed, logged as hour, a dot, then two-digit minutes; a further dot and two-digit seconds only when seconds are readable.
5.48.29
